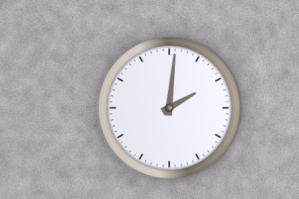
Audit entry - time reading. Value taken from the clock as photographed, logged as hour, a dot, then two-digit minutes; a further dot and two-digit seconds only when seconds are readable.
2.01
